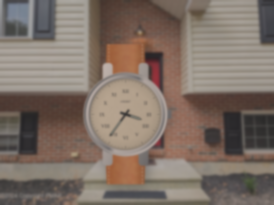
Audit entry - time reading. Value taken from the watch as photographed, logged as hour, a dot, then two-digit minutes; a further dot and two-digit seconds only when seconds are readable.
3.36
